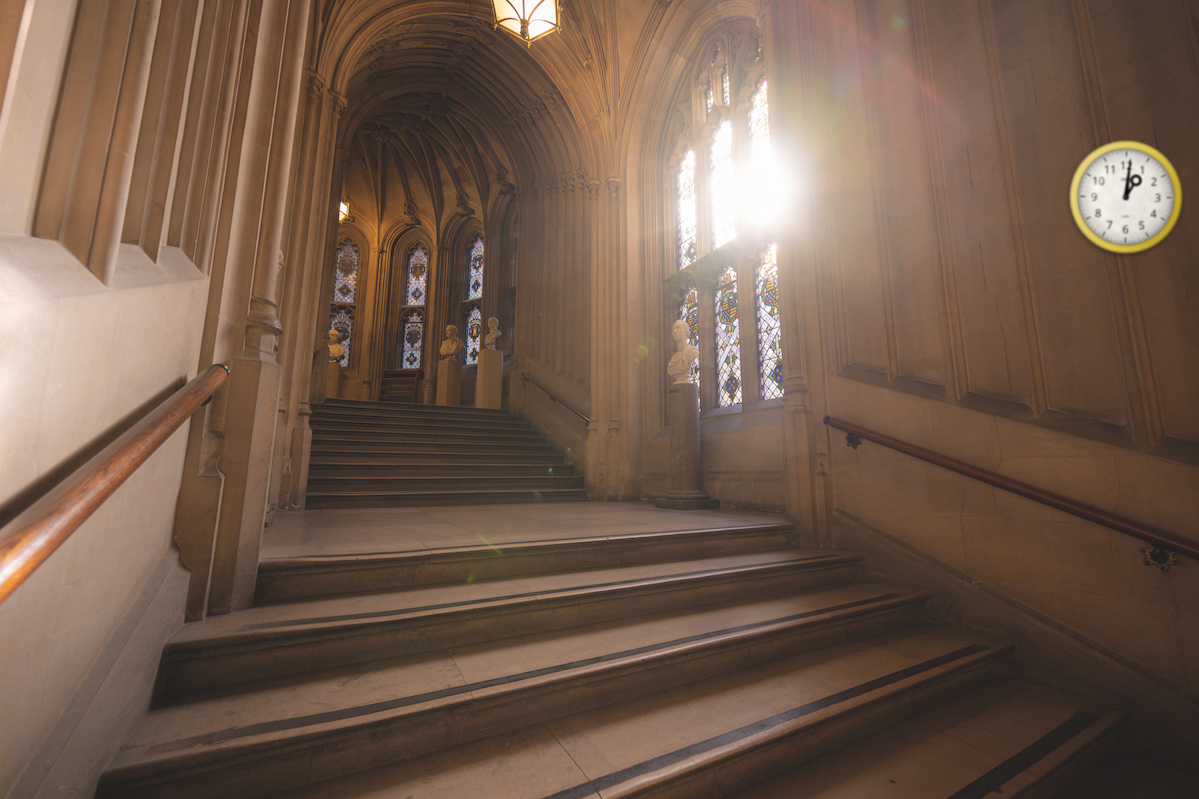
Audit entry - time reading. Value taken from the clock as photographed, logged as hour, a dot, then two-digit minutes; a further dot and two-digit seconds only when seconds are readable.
1.01
